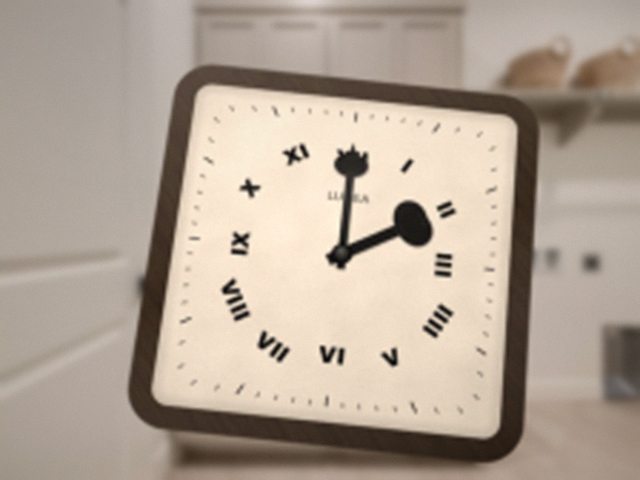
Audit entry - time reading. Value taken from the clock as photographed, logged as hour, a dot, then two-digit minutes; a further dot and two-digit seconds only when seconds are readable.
2.00
